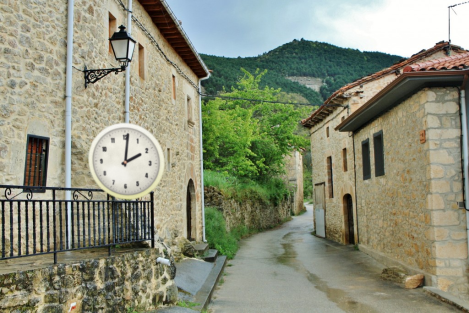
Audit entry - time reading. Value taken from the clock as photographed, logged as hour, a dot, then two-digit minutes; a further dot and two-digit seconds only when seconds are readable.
2.01
